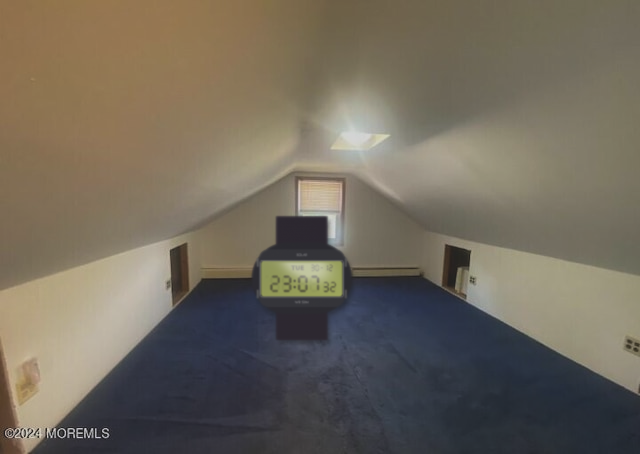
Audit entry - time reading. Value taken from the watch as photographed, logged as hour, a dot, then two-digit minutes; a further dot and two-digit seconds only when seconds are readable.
23.07.32
